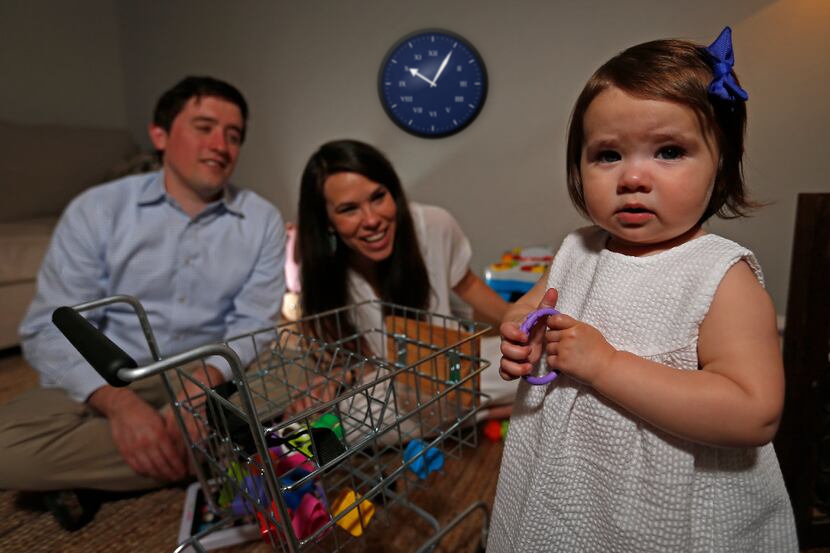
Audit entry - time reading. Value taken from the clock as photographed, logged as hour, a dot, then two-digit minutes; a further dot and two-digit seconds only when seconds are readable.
10.05
